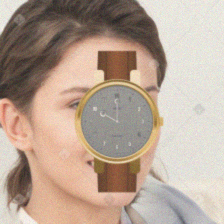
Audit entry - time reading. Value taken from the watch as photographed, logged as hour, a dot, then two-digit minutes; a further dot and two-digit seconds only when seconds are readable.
10.00
